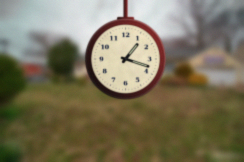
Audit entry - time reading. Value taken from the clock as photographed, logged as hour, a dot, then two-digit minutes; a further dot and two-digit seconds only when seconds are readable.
1.18
